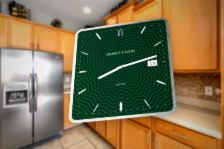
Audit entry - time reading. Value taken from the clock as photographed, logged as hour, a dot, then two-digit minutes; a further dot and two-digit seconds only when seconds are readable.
8.13
